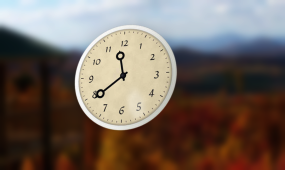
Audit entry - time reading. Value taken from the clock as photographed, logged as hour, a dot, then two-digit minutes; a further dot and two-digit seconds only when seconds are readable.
11.39
